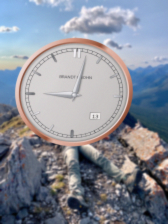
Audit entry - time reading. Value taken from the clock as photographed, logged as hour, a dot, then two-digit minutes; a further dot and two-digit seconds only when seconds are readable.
9.02
